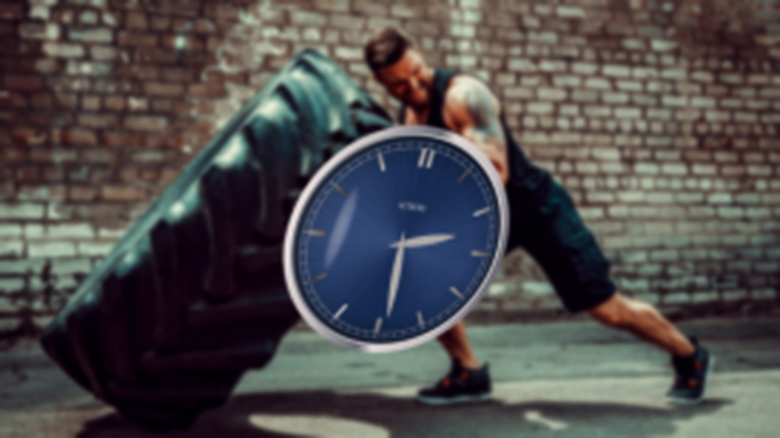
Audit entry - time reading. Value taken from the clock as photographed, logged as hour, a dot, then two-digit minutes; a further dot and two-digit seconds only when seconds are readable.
2.29
